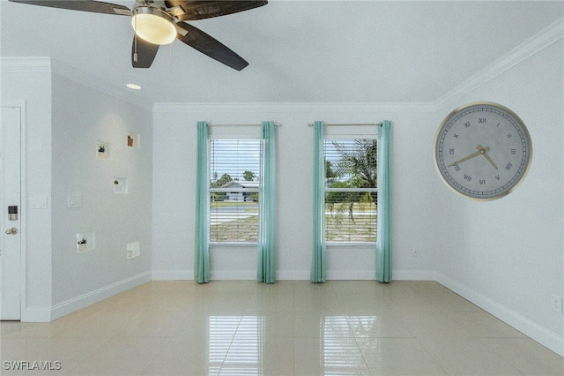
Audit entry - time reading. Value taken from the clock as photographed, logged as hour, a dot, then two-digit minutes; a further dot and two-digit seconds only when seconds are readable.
4.41
